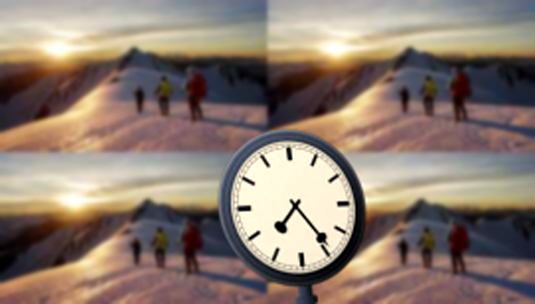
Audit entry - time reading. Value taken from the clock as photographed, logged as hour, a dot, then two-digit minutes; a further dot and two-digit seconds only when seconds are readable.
7.24
